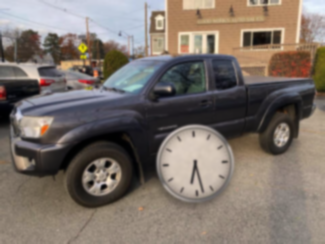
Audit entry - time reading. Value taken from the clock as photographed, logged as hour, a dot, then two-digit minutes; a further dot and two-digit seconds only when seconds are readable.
6.28
